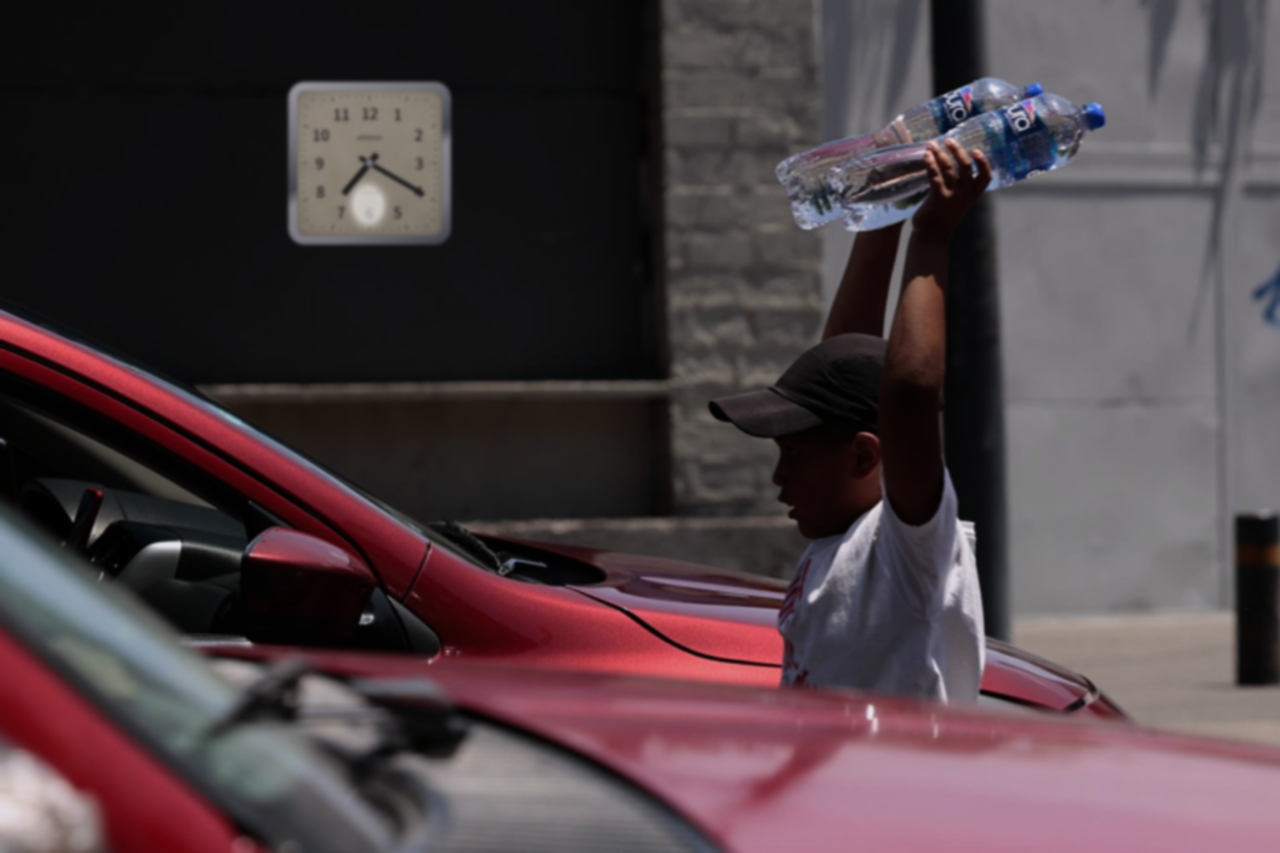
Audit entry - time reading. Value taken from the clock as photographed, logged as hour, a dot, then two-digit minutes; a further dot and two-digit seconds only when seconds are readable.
7.20
